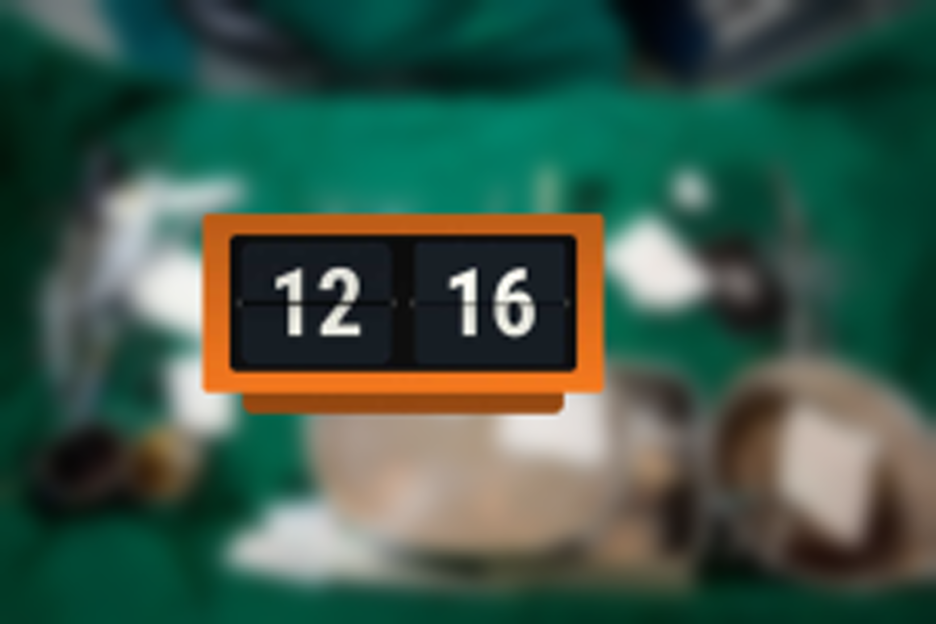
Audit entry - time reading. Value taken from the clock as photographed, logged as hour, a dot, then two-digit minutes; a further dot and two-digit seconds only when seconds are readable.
12.16
